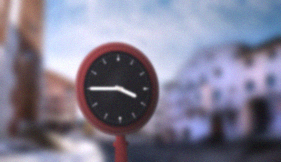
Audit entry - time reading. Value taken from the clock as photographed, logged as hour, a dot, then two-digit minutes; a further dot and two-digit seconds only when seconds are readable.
3.45
